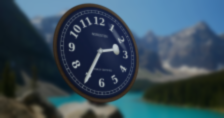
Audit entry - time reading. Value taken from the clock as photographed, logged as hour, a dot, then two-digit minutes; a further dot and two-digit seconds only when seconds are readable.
2.35
